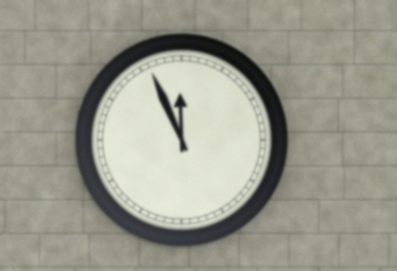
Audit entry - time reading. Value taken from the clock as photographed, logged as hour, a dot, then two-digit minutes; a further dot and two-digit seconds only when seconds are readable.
11.56
